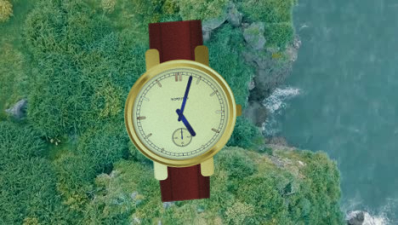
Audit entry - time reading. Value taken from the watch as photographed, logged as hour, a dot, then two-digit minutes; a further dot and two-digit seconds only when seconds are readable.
5.03
